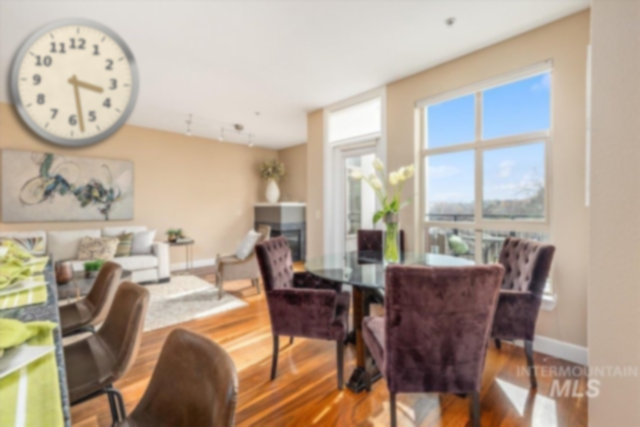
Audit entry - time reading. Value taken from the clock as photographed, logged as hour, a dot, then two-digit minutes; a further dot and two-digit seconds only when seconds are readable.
3.28
